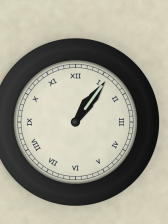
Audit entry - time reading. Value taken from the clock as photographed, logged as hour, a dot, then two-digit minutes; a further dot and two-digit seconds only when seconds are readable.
1.06
